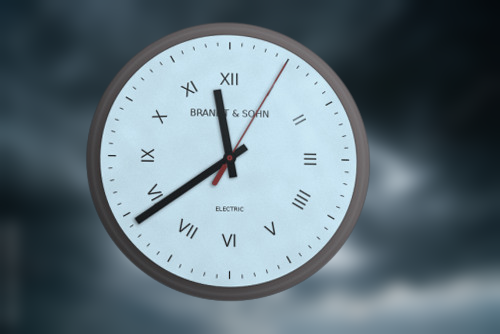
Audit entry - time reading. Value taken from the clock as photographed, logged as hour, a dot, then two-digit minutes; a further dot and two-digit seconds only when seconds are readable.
11.39.05
